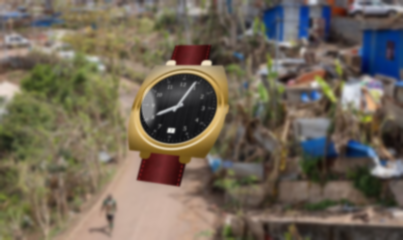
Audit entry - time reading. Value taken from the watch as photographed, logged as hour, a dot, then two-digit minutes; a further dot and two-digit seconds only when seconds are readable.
8.04
